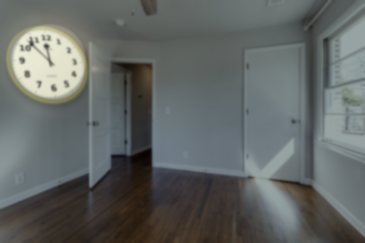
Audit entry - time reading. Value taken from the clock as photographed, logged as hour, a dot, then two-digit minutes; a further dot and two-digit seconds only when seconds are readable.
11.53
